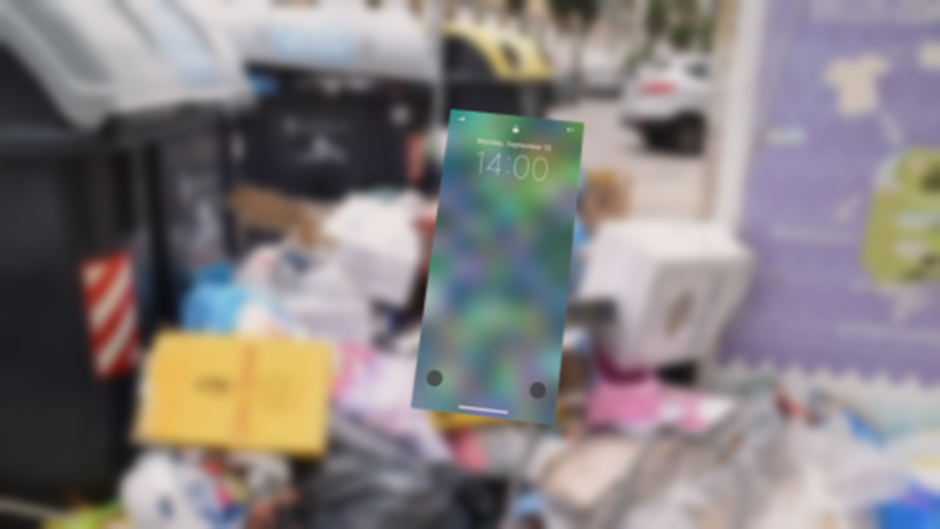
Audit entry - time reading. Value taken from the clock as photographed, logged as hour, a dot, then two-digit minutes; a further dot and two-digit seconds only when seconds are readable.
14.00
